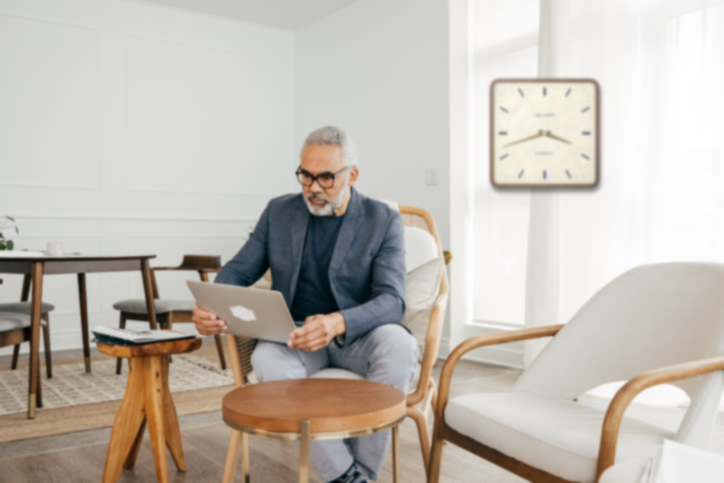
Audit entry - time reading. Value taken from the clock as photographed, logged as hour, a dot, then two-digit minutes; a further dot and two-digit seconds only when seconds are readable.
3.42
